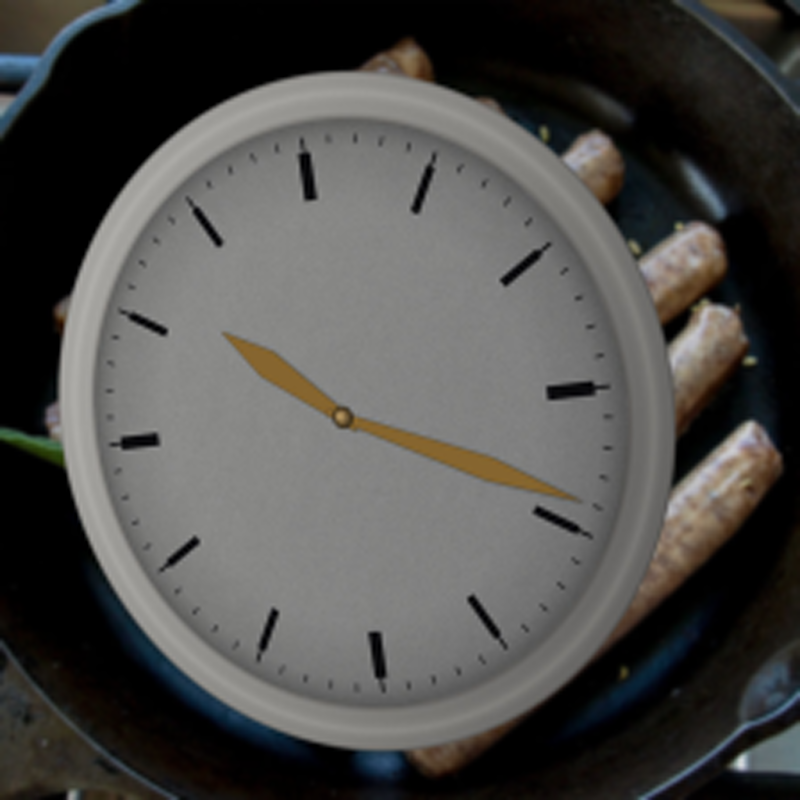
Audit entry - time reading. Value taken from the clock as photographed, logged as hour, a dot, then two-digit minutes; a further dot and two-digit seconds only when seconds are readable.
10.19
